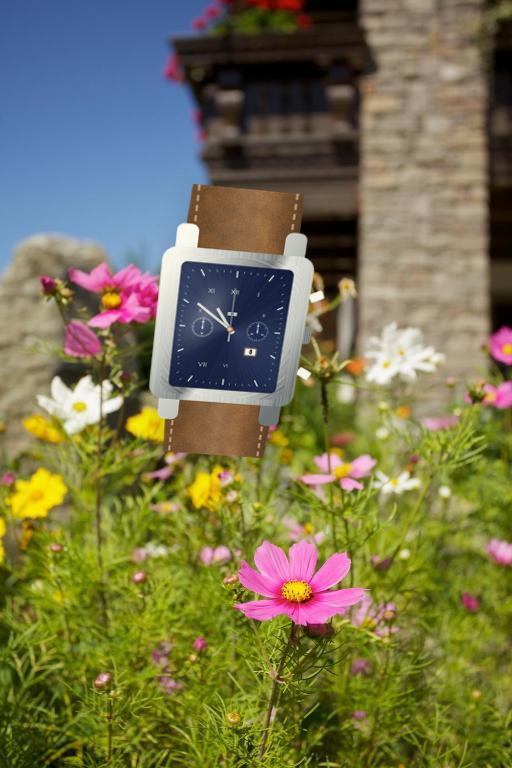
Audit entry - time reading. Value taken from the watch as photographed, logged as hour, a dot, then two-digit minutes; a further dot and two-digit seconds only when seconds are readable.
10.51
